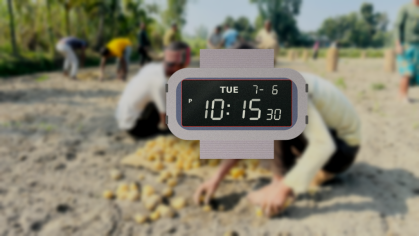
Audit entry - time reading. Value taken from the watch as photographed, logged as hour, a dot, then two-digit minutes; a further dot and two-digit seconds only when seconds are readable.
10.15.30
